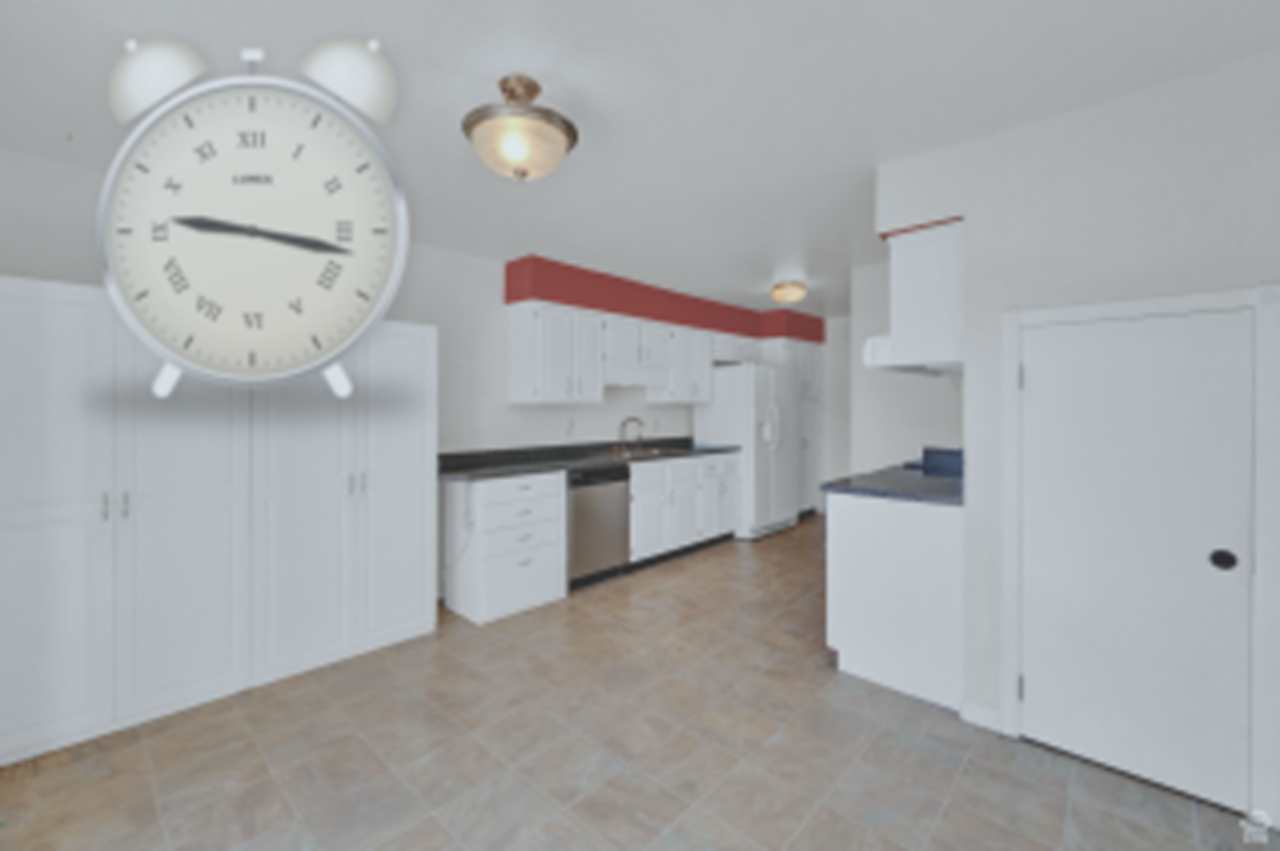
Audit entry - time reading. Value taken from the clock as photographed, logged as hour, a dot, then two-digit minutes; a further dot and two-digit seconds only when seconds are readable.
9.17
